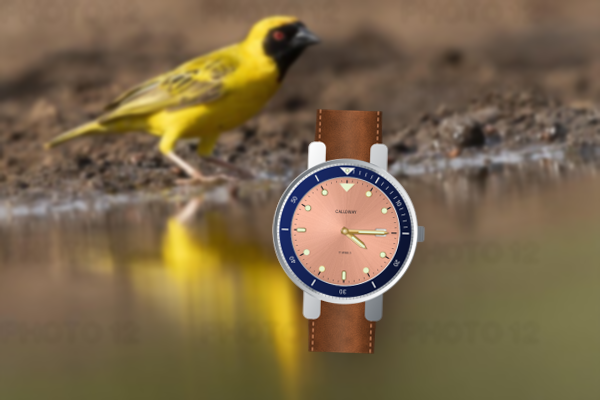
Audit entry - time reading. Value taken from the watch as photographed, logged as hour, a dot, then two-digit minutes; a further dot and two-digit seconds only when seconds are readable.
4.15
